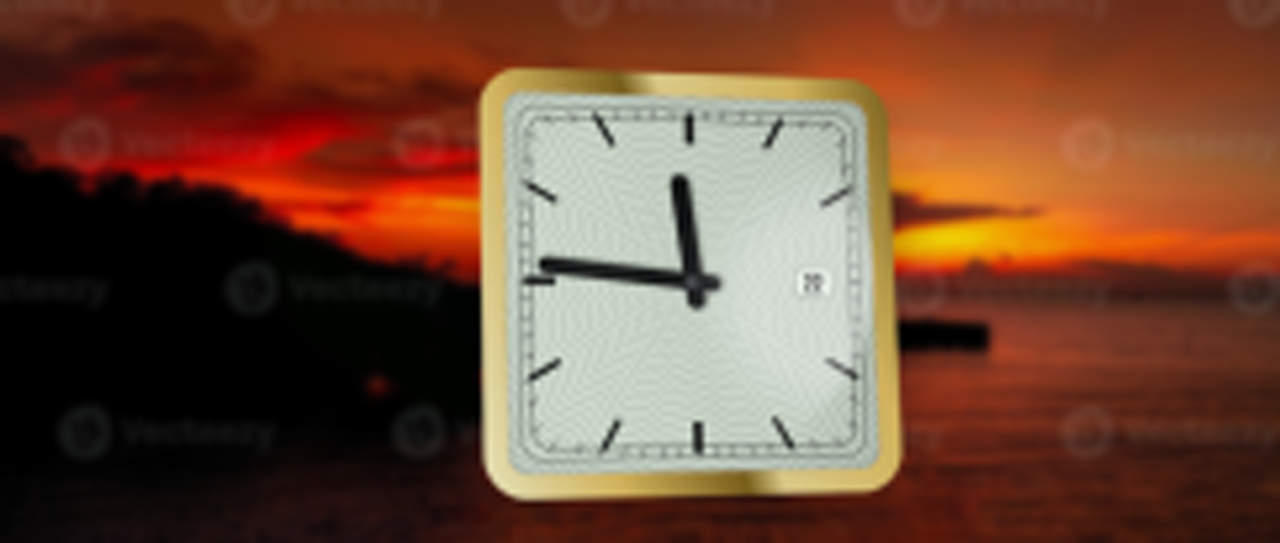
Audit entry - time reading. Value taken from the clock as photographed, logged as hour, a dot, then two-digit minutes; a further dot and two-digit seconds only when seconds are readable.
11.46
